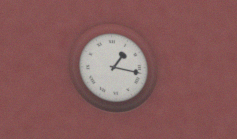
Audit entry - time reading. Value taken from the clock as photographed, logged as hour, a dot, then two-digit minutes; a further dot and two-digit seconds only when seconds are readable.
1.17
